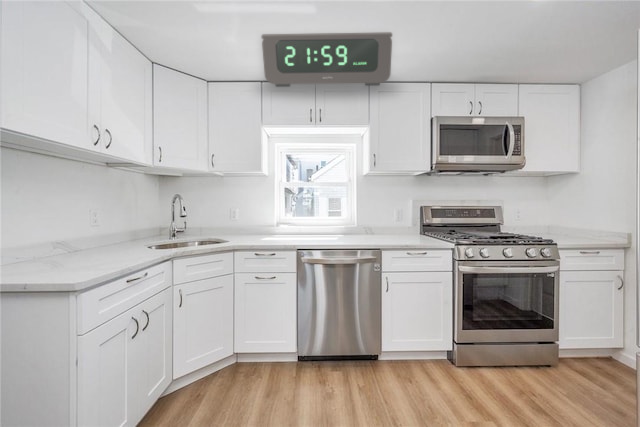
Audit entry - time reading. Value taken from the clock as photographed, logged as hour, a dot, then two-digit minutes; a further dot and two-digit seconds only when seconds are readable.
21.59
